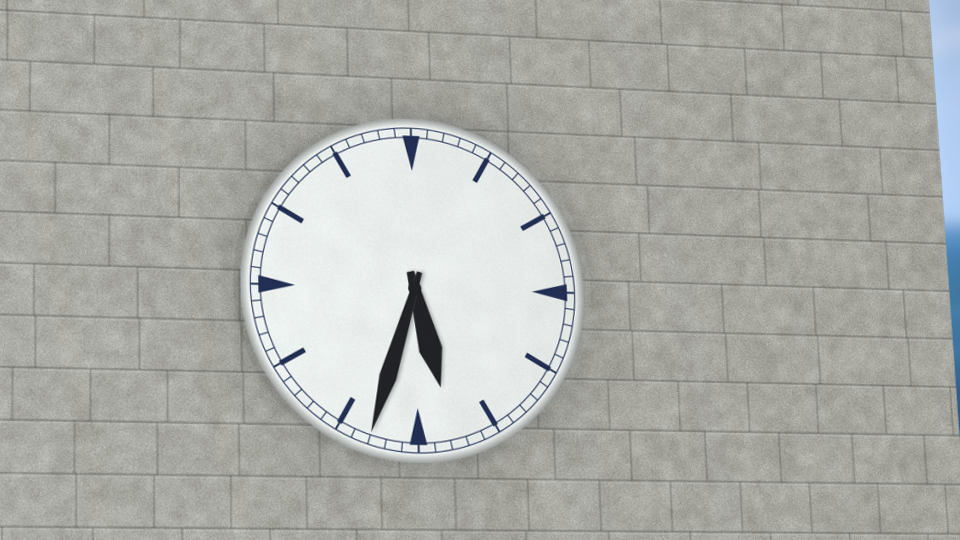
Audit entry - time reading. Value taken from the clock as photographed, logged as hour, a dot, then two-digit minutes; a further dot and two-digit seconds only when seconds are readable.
5.33
